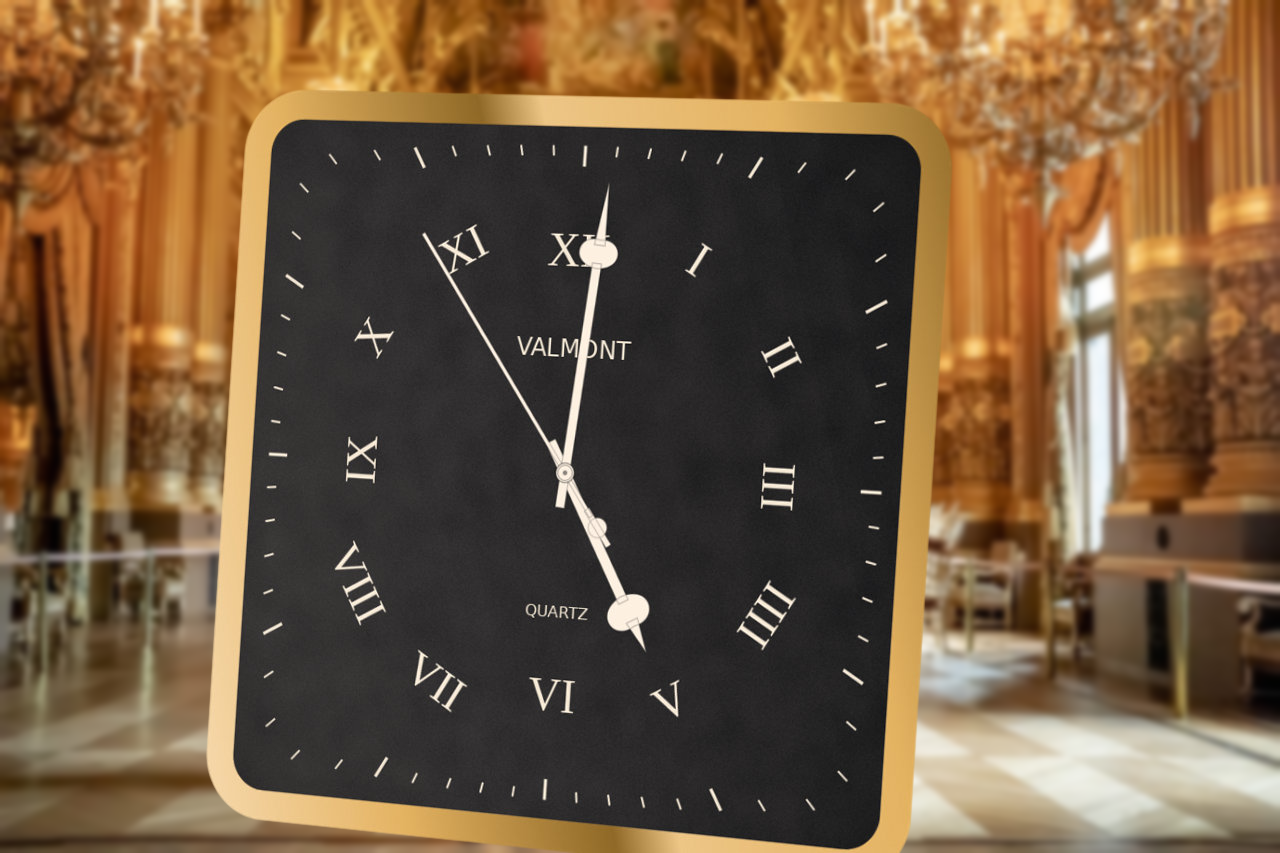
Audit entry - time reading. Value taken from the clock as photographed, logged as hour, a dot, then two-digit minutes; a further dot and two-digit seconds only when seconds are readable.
5.00.54
